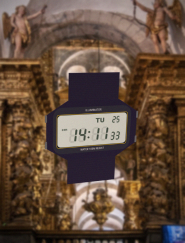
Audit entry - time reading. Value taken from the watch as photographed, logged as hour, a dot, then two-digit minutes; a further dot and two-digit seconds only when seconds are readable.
14.11.33
